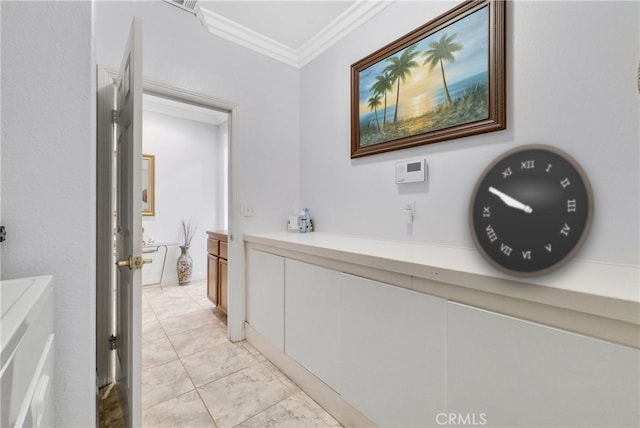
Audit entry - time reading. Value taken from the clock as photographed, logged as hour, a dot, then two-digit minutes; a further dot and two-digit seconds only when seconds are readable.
9.50
